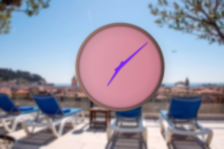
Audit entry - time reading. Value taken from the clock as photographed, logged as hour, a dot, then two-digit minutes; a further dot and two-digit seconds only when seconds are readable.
7.08
